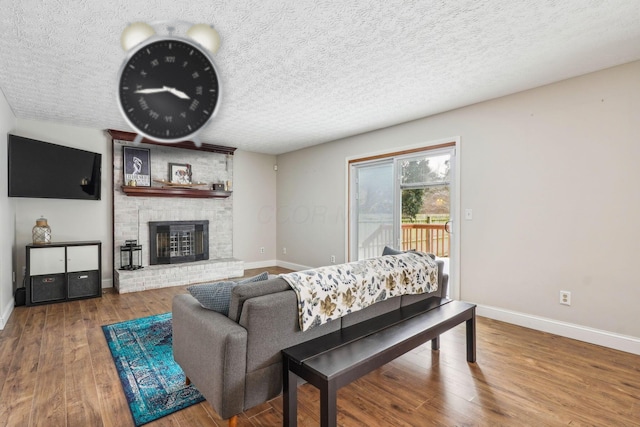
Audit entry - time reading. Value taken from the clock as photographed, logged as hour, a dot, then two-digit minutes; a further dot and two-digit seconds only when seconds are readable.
3.44
